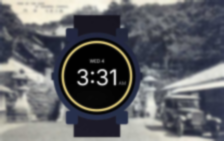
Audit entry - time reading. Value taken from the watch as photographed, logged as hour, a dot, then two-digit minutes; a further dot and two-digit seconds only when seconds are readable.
3.31
